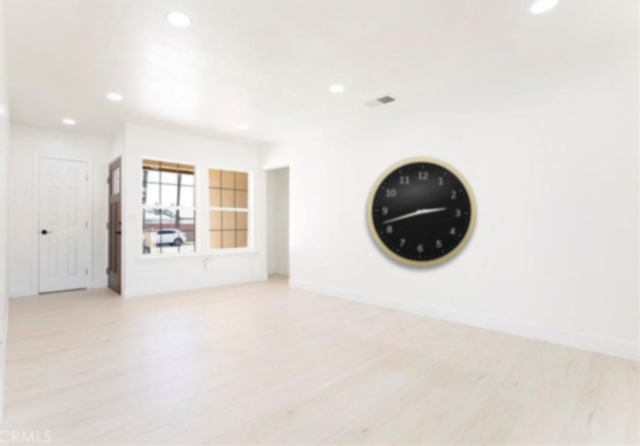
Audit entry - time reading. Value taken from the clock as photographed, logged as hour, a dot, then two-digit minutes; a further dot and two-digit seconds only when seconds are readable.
2.42
